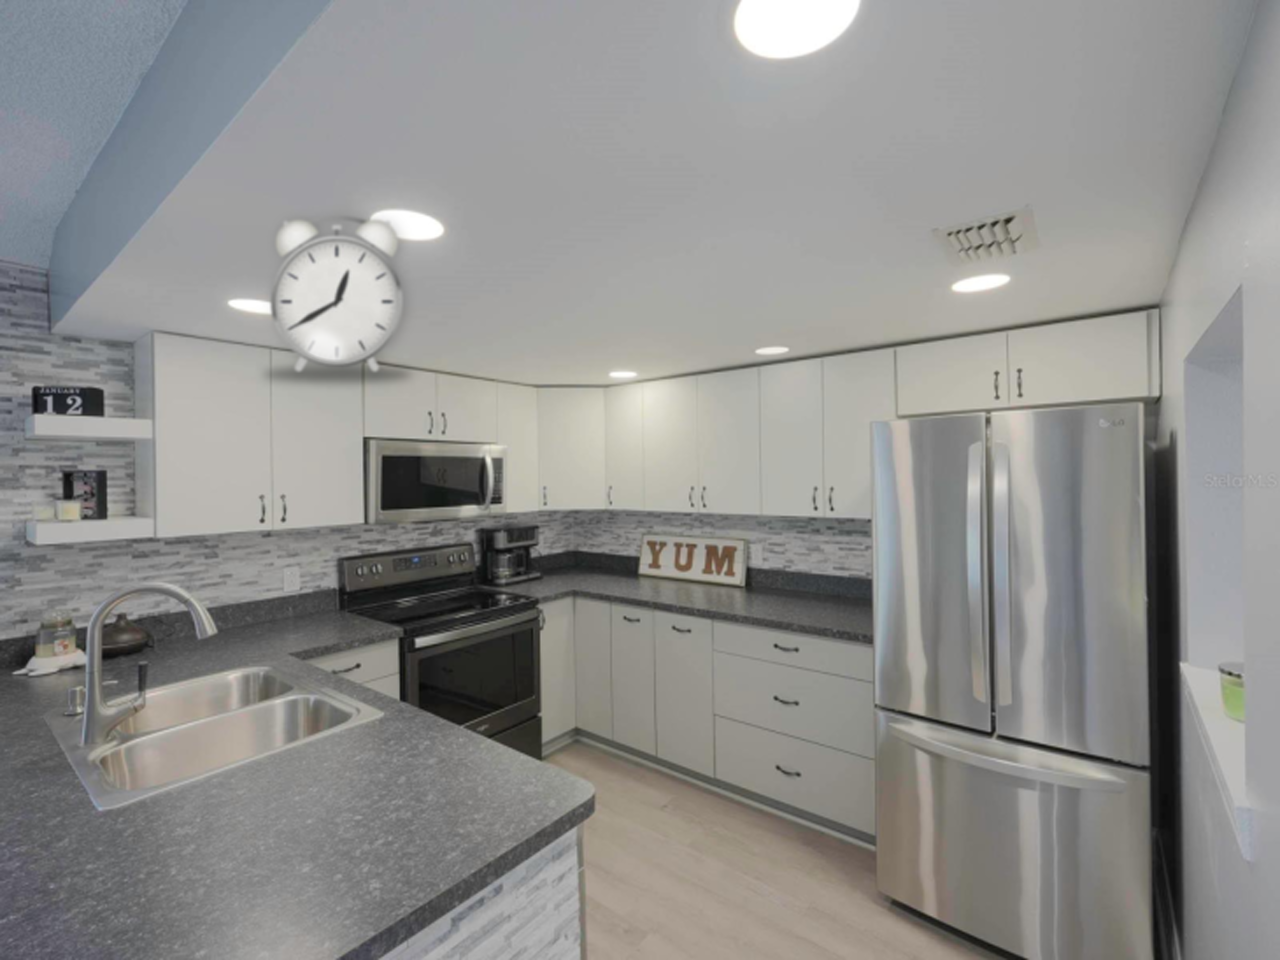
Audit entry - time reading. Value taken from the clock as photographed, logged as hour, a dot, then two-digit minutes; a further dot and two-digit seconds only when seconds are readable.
12.40
